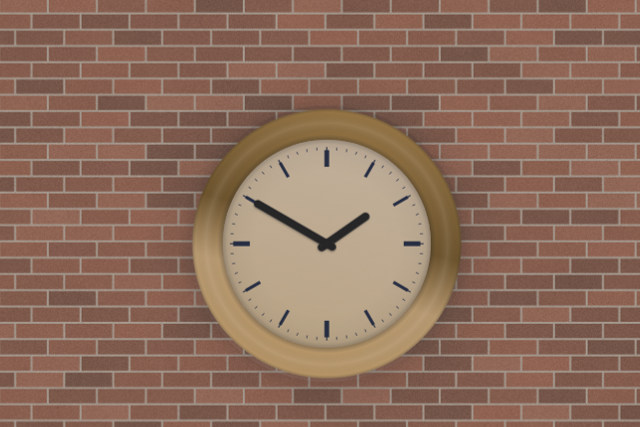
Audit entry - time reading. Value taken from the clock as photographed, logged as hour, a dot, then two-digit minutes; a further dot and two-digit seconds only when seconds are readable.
1.50
